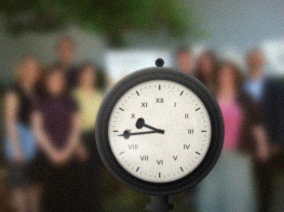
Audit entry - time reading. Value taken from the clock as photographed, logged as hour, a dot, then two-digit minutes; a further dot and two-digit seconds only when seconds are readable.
9.44
